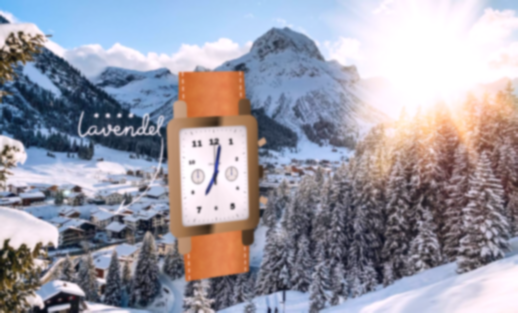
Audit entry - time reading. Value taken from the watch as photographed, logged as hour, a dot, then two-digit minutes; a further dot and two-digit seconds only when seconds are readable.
7.02
